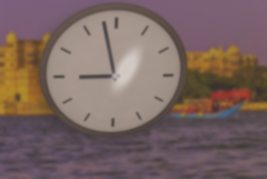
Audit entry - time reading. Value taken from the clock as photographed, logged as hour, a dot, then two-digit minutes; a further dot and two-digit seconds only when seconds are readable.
8.58
